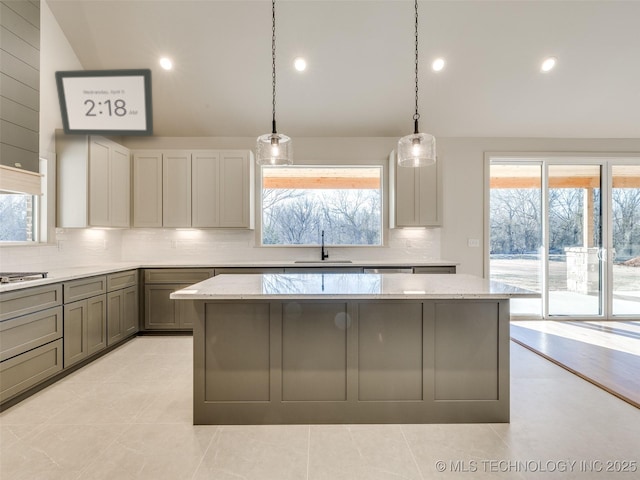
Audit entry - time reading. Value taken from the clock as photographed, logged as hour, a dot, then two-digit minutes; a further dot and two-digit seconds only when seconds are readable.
2.18
